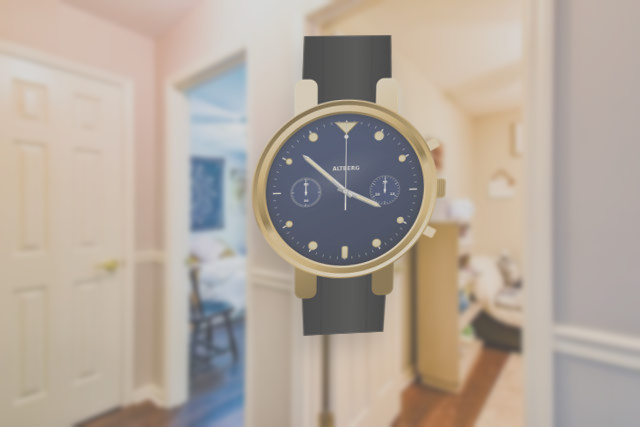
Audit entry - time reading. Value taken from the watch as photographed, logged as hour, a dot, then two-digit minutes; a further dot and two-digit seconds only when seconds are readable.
3.52
